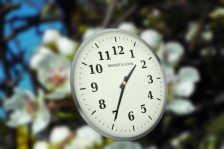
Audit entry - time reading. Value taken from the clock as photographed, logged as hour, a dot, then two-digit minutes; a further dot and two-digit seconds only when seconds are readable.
1.35
